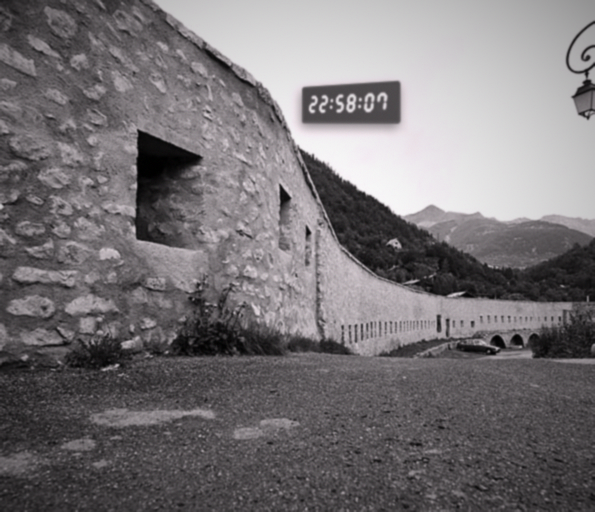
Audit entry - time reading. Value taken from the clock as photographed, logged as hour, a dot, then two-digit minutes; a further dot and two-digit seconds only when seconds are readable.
22.58.07
